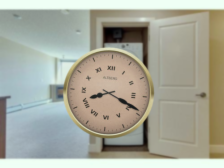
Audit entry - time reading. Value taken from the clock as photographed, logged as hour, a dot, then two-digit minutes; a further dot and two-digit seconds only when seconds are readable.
8.19
